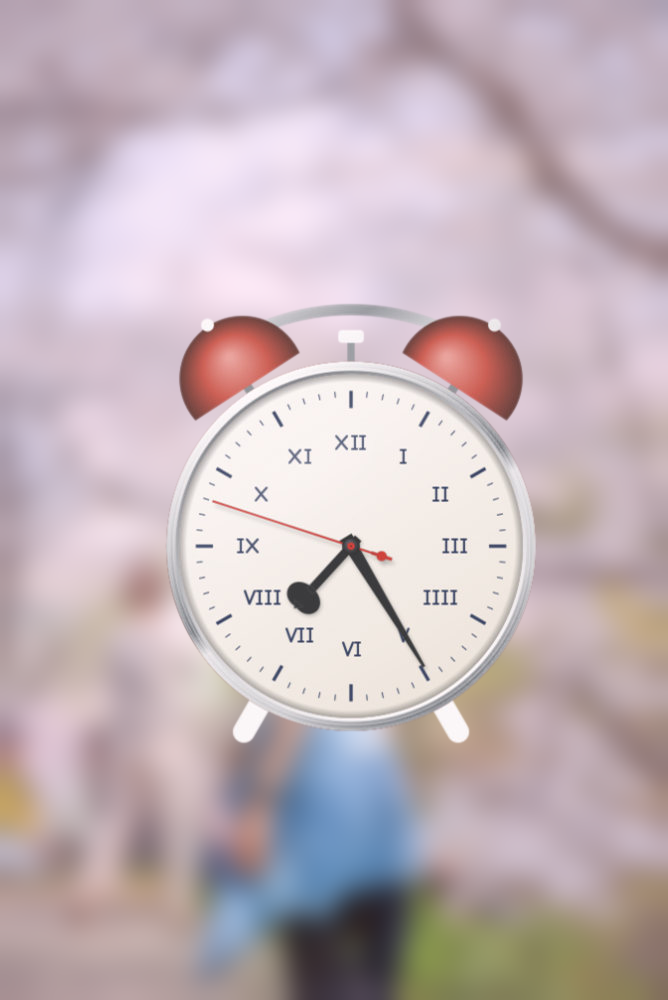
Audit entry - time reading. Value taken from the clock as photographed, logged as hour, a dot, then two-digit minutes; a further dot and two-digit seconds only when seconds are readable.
7.24.48
